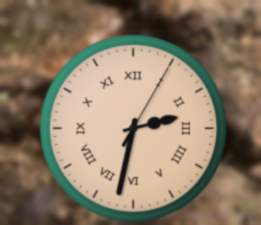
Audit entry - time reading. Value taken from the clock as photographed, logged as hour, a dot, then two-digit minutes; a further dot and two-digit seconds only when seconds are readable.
2.32.05
